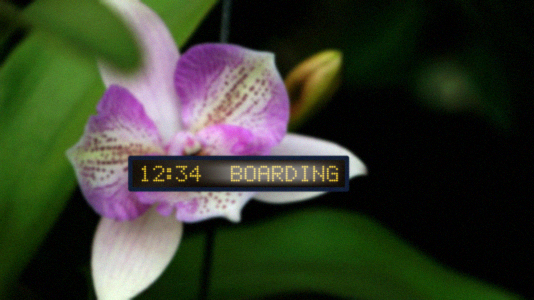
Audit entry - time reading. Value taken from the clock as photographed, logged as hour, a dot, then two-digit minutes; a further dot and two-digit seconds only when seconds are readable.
12.34
